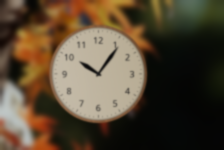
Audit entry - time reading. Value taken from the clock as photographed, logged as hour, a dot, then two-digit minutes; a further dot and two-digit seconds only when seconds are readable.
10.06
